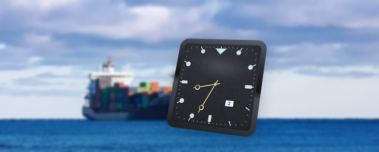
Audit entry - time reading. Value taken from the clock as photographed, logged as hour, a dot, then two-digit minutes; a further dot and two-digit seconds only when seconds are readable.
8.34
